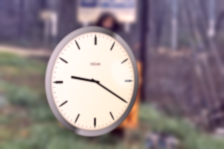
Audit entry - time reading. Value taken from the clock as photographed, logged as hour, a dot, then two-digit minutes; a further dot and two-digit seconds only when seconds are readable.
9.20
